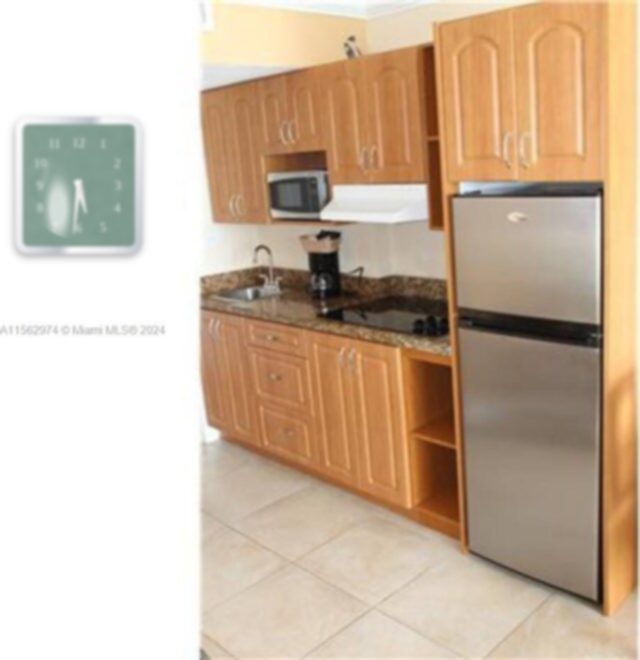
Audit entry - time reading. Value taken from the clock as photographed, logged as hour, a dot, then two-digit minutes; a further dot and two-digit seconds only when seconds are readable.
5.31
